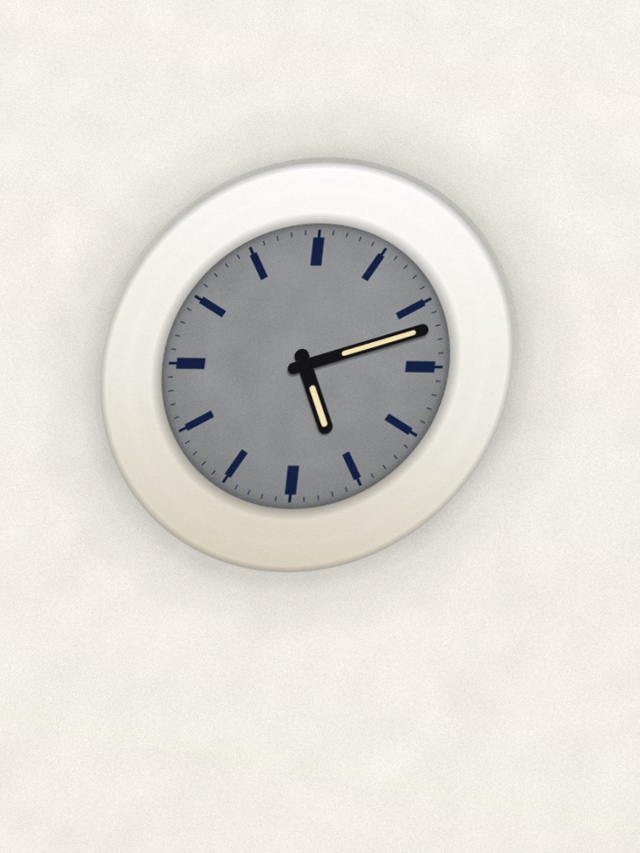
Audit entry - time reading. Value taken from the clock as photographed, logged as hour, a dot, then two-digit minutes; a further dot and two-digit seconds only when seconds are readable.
5.12
